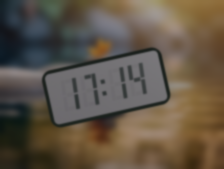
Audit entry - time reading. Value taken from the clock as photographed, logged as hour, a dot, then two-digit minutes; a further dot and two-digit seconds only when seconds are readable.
17.14
